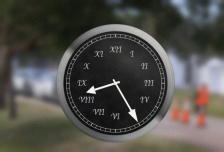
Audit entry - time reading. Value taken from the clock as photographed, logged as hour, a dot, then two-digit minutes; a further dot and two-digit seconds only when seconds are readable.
8.25
